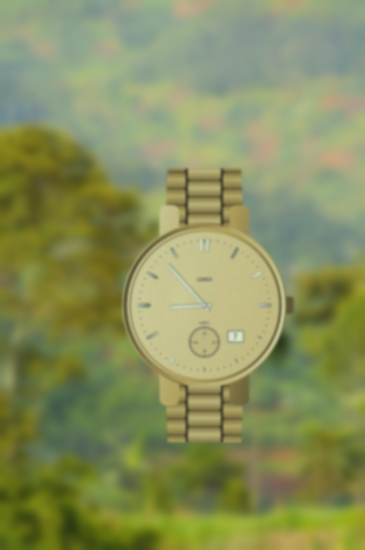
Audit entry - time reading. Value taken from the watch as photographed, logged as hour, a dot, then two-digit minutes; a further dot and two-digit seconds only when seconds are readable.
8.53
